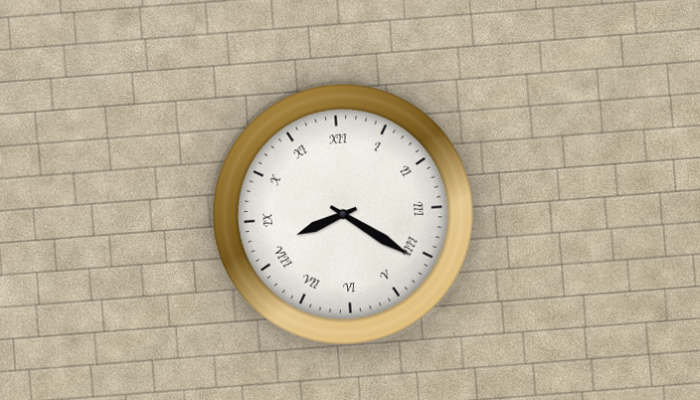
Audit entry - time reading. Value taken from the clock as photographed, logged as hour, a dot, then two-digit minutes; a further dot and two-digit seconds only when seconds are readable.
8.21
